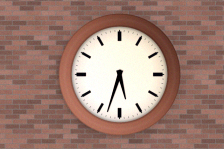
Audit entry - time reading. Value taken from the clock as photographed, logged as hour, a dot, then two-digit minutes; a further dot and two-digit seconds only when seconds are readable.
5.33
